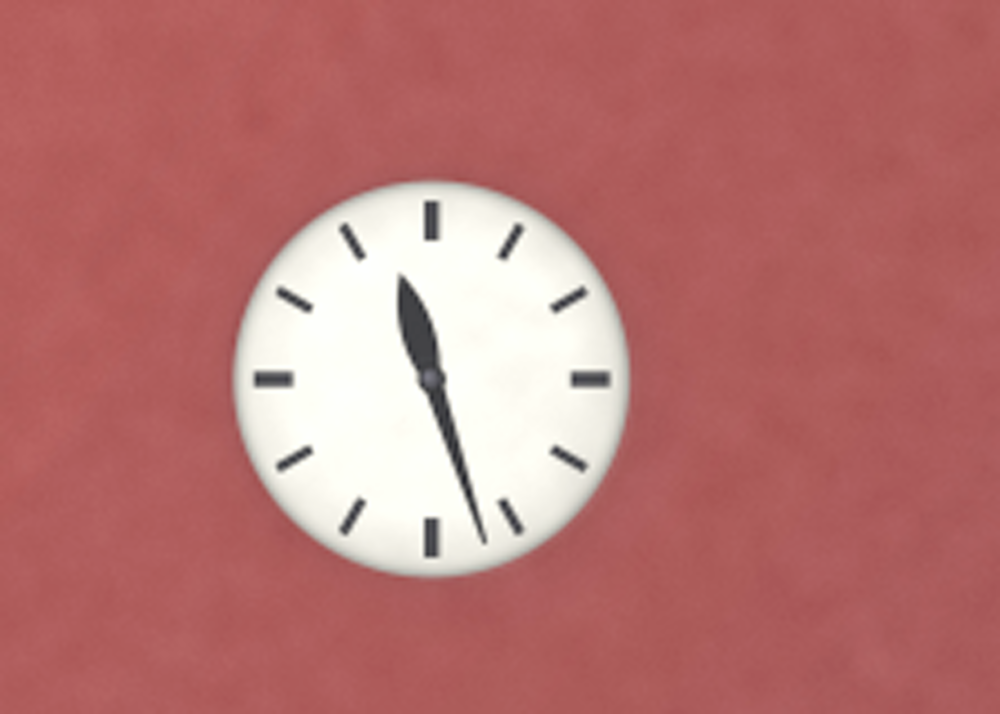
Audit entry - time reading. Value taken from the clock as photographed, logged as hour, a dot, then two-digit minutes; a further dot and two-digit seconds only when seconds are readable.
11.27
